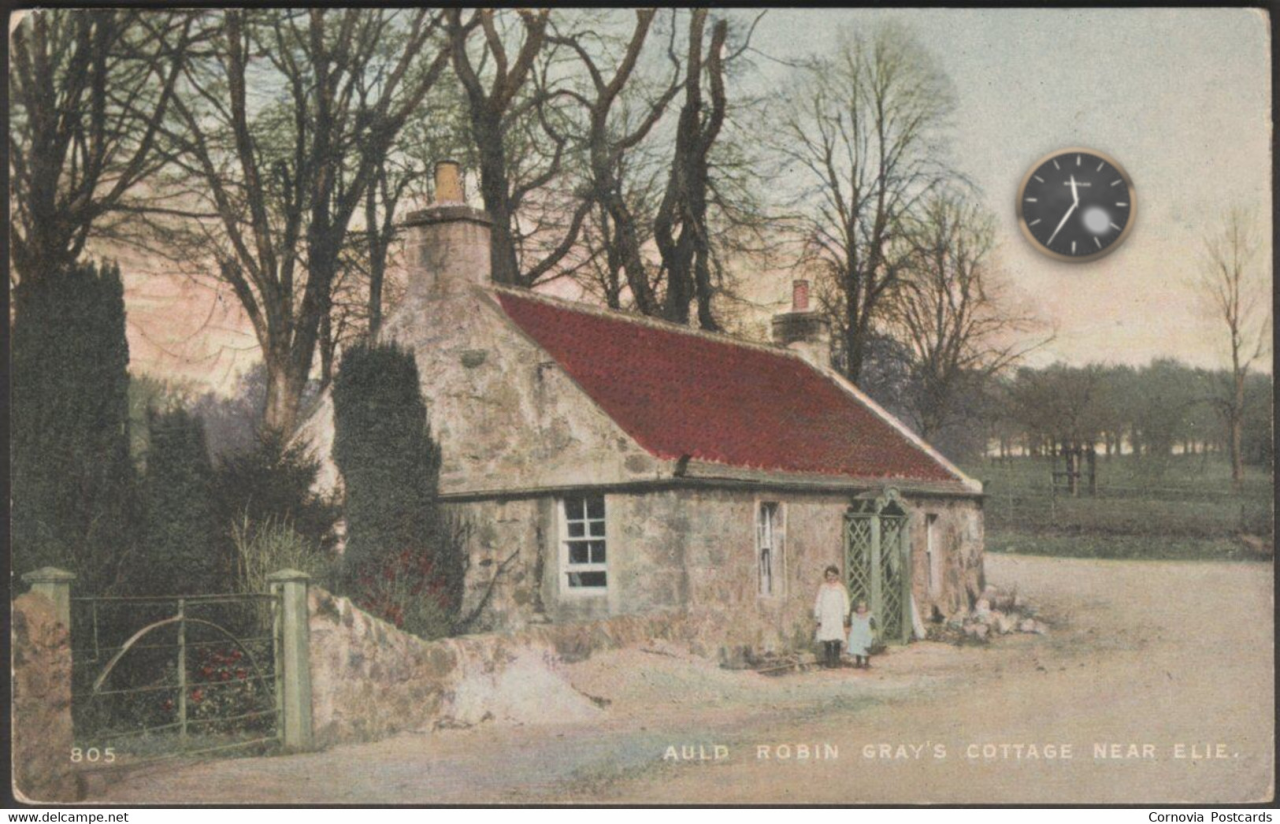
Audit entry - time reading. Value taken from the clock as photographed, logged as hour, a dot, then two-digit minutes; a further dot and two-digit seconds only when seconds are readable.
11.35
